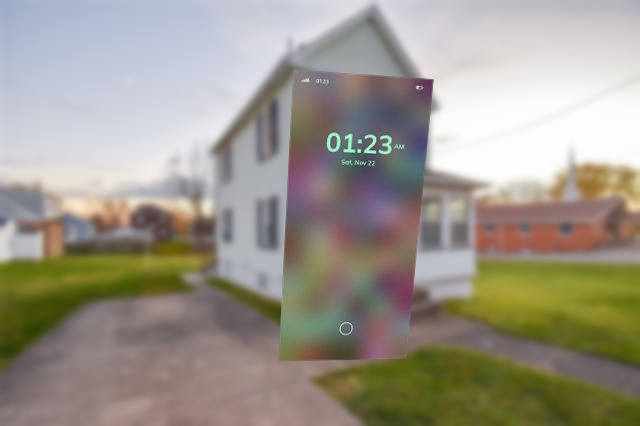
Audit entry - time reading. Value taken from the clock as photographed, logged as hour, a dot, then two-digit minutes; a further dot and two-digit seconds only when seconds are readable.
1.23
